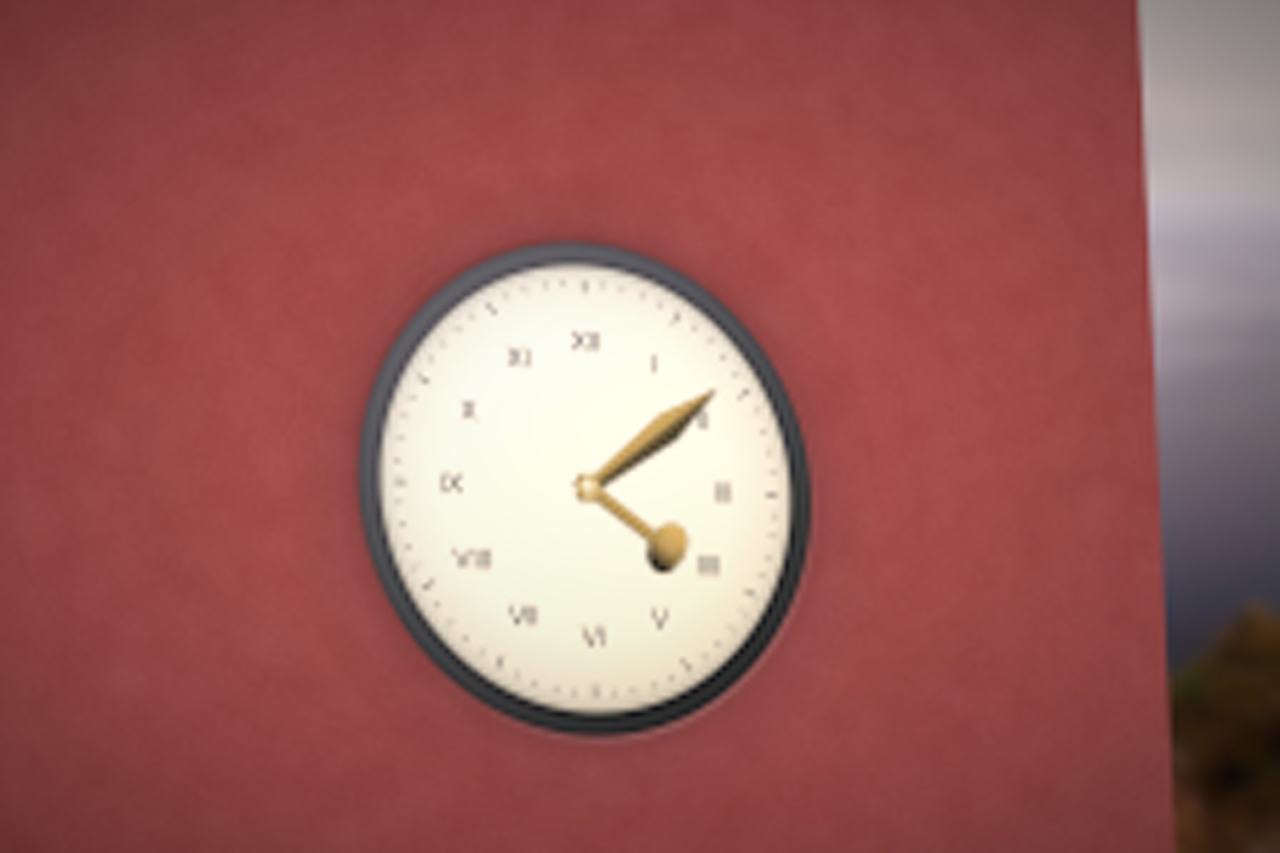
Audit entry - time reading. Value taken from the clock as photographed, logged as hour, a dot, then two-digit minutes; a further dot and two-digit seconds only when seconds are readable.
4.09
